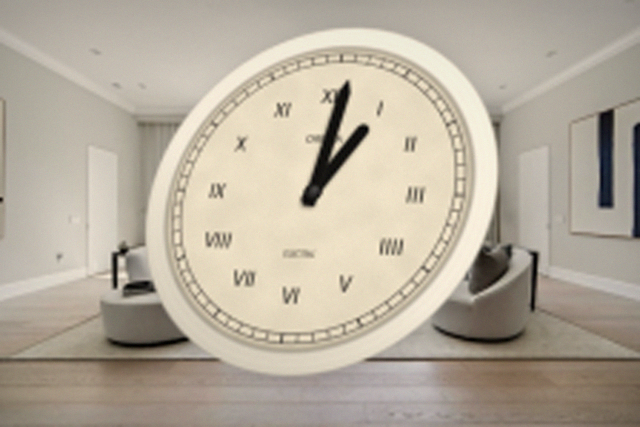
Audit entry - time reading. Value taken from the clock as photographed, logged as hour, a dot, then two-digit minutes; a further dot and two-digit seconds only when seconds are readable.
1.01
